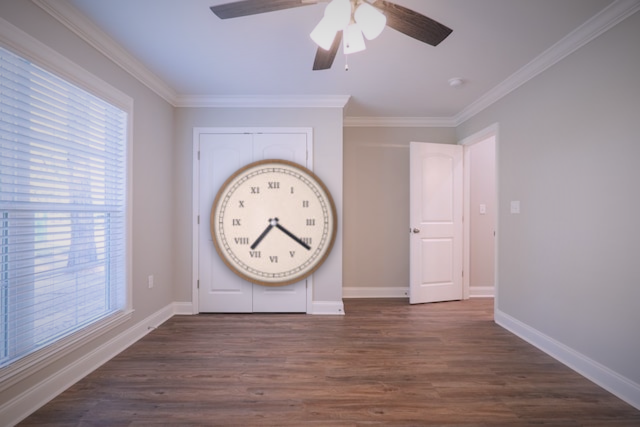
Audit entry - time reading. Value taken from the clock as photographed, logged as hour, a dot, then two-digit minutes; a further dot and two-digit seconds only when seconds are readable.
7.21
